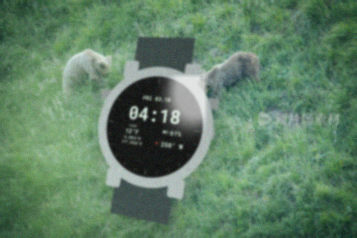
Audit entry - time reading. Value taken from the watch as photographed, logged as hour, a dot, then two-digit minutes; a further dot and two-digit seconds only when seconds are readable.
4.18
